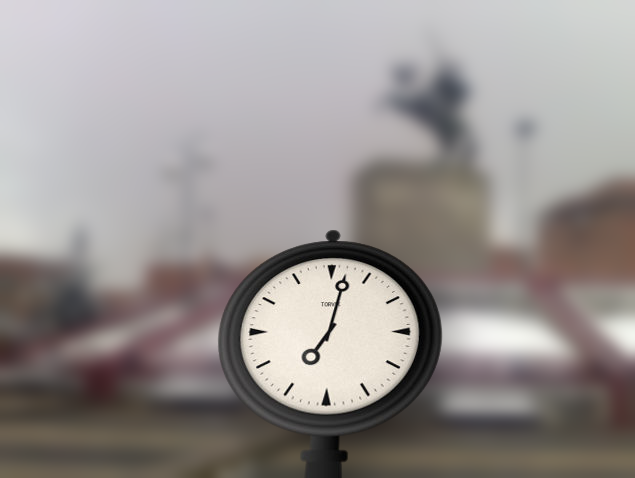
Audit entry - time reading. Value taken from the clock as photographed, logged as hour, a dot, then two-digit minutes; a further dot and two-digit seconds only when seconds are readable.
7.02
